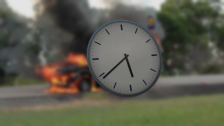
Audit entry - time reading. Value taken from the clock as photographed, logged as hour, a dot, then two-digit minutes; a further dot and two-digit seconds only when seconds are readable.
5.39
